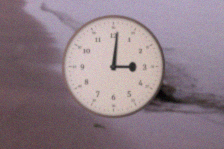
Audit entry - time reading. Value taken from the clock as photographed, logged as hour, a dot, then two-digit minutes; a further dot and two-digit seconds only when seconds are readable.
3.01
